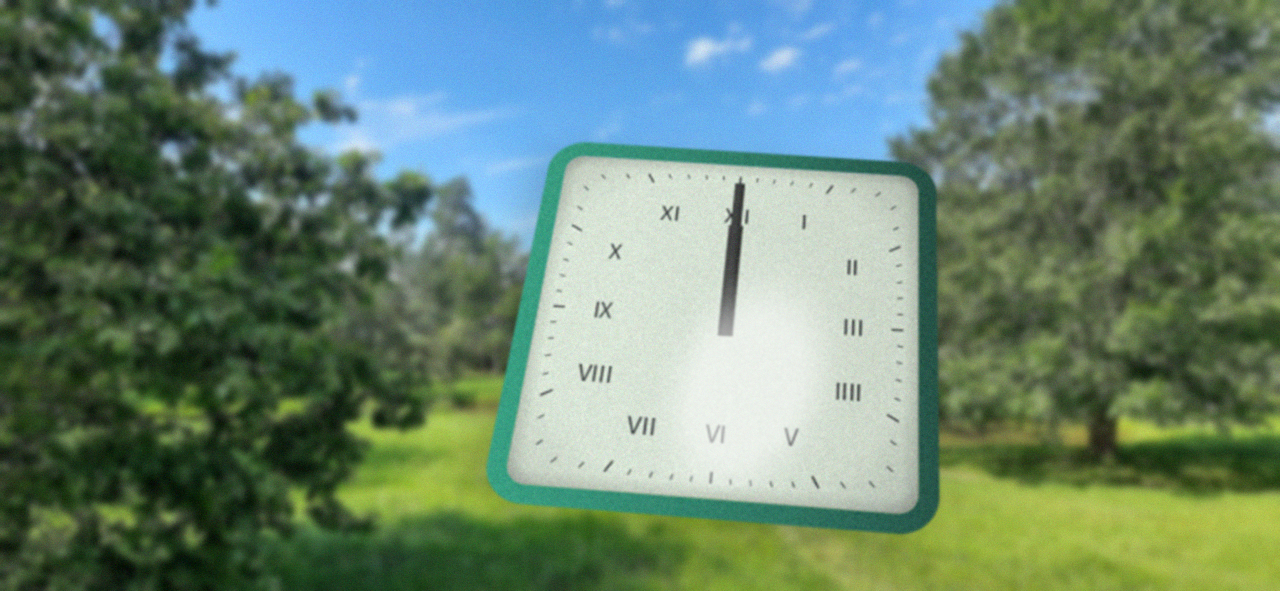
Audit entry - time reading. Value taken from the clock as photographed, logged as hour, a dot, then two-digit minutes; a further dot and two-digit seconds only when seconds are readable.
12.00
